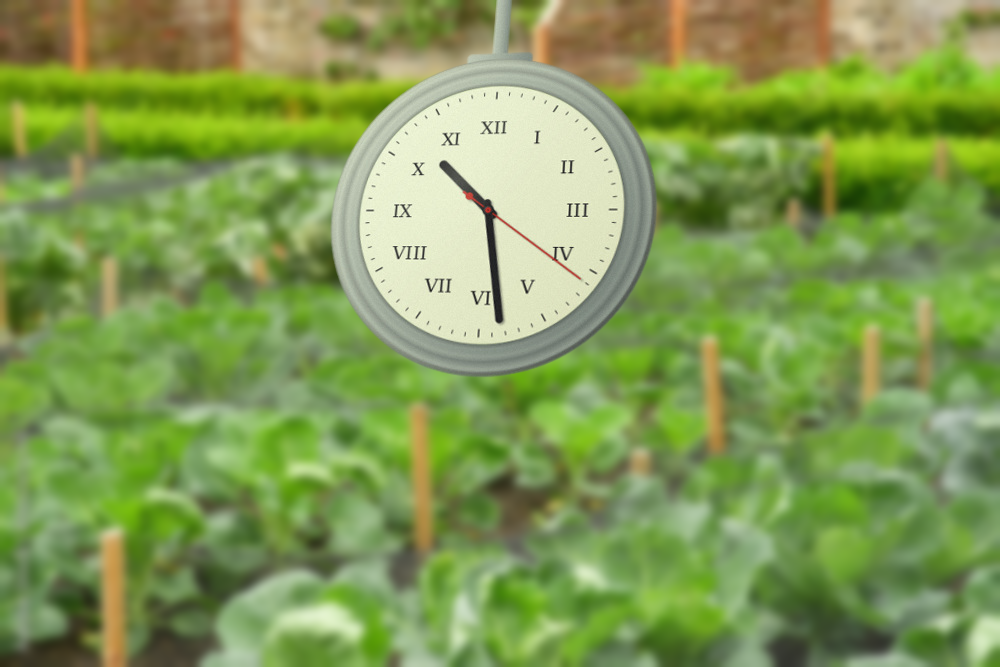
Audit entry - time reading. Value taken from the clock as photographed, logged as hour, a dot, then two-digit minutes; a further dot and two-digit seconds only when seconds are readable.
10.28.21
